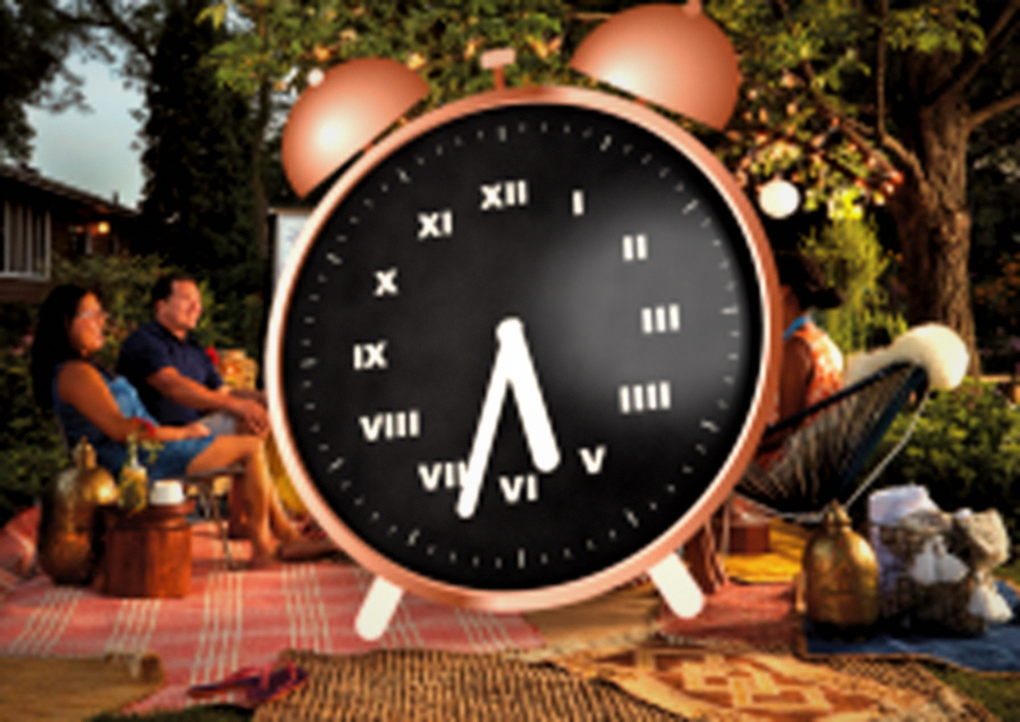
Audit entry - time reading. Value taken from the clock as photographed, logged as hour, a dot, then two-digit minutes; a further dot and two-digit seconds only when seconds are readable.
5.33
